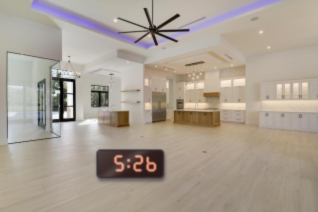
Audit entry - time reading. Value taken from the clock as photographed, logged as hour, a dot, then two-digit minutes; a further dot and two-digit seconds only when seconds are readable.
5.26
